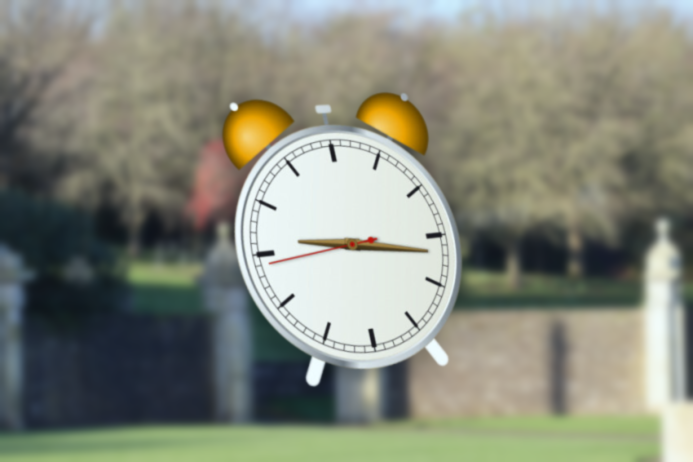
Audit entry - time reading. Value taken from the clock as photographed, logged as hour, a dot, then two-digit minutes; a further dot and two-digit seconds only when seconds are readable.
9.16.44
